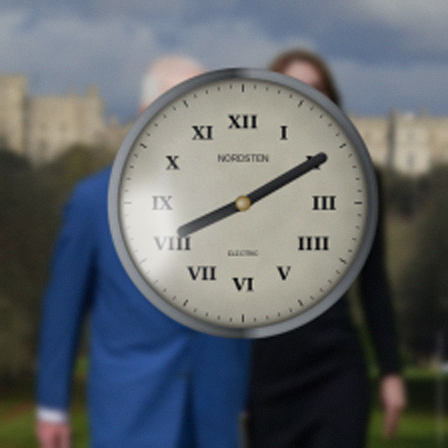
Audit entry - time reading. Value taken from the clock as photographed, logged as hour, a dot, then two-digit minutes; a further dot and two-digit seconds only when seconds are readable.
8.10
